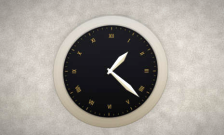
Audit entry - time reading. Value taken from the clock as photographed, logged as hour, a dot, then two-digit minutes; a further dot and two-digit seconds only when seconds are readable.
1.22
